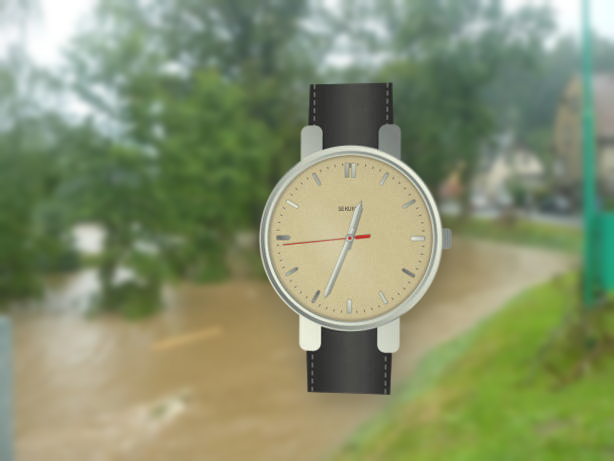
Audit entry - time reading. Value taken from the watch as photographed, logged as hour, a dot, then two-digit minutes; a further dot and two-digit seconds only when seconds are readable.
12.33.44
